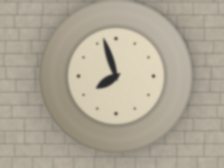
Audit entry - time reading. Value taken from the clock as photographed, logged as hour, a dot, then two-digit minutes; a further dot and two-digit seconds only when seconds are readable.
7.57
